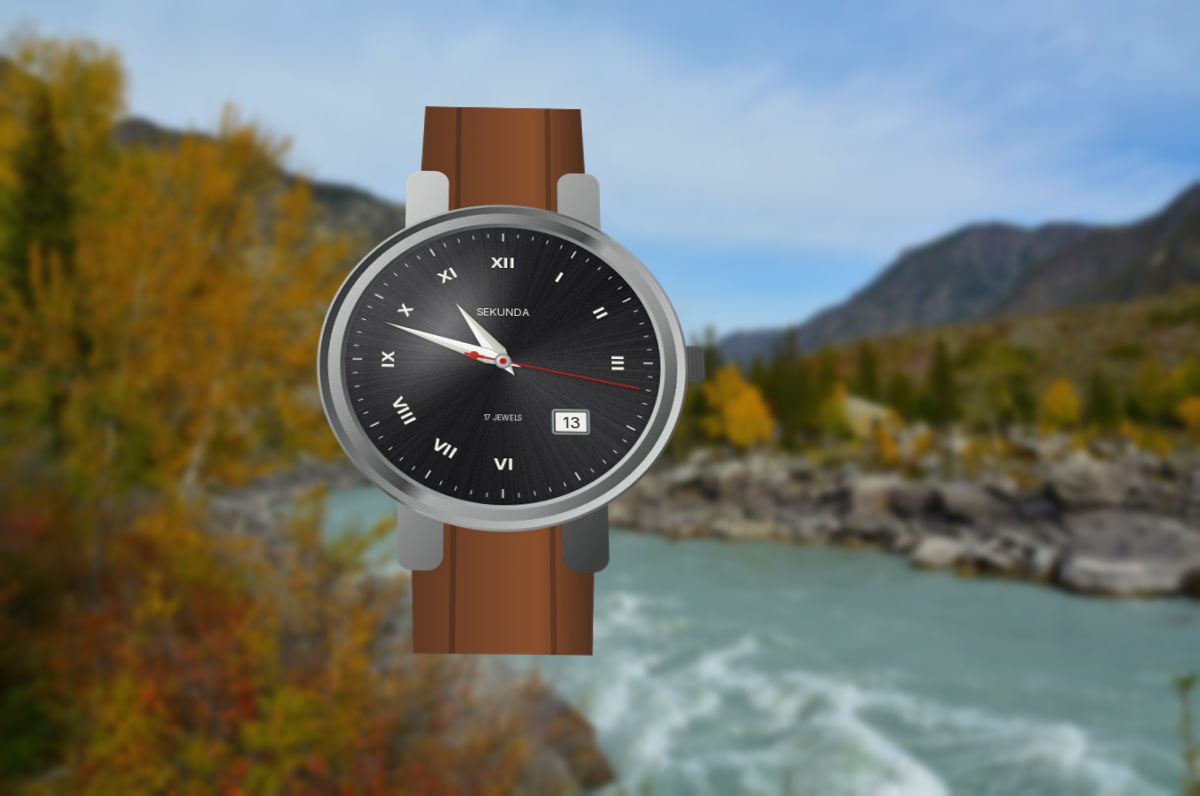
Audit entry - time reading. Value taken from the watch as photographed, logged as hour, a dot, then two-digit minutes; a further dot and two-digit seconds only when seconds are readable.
10.48.17
